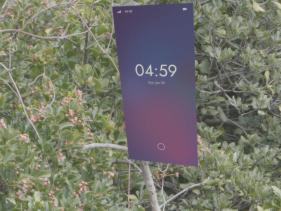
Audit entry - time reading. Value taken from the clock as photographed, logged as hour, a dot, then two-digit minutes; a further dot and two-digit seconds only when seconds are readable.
4.59
